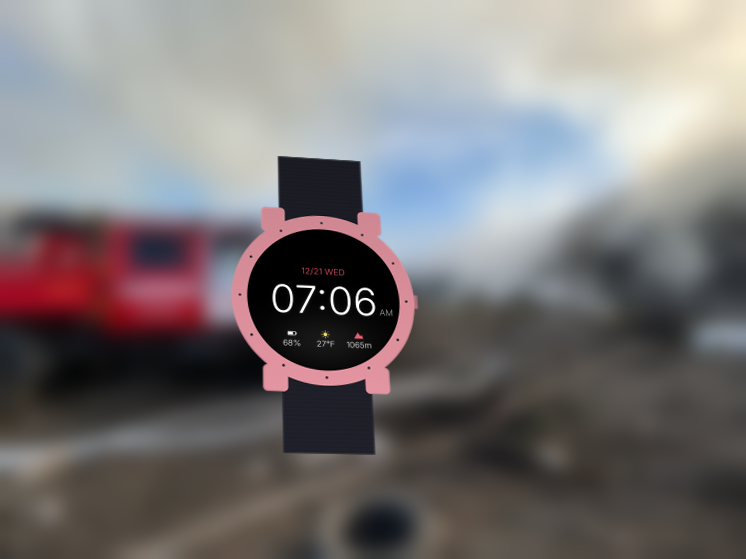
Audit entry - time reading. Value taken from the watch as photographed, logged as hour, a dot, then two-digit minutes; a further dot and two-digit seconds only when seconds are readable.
7.06
